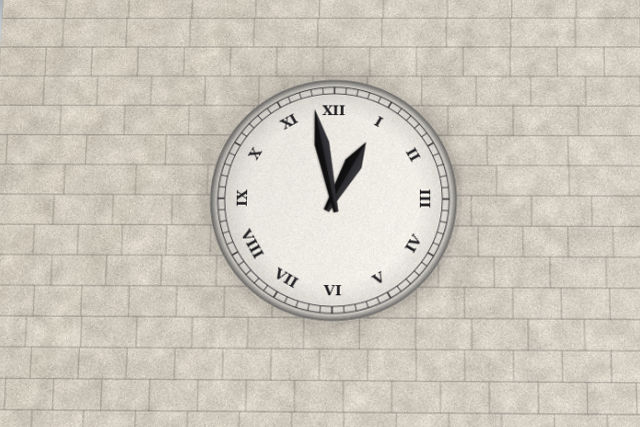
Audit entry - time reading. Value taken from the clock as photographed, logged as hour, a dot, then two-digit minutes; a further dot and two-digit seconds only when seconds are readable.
12.58
